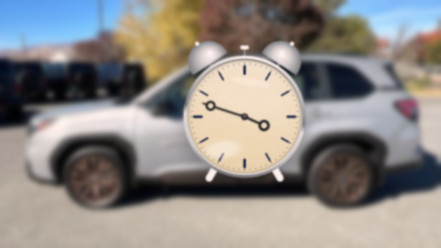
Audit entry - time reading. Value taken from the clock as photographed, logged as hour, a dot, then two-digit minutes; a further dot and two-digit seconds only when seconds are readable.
3.48
